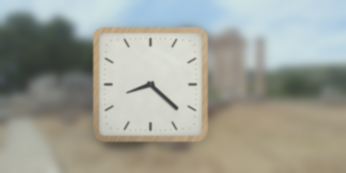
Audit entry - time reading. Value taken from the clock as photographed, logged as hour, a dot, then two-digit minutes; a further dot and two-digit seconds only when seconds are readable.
8.22
